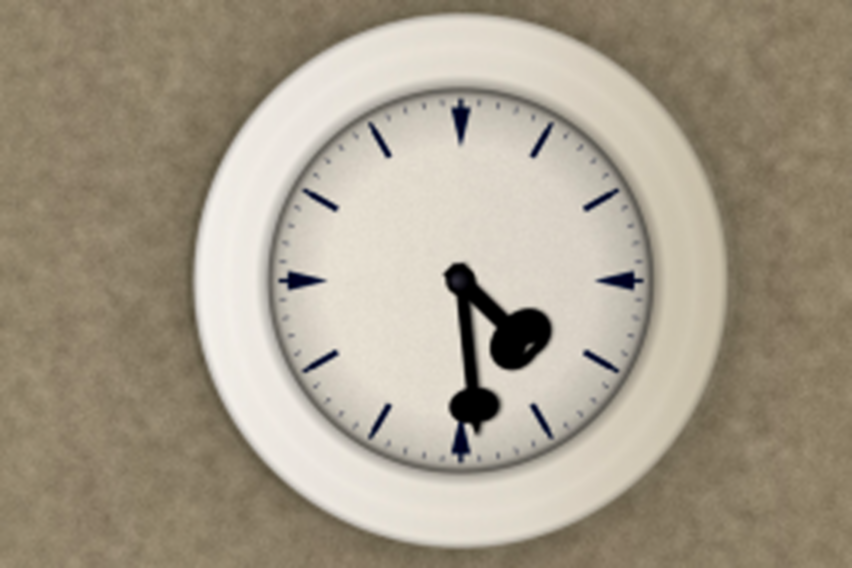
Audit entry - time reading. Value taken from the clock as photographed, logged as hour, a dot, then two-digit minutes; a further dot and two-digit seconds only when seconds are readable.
4.29
